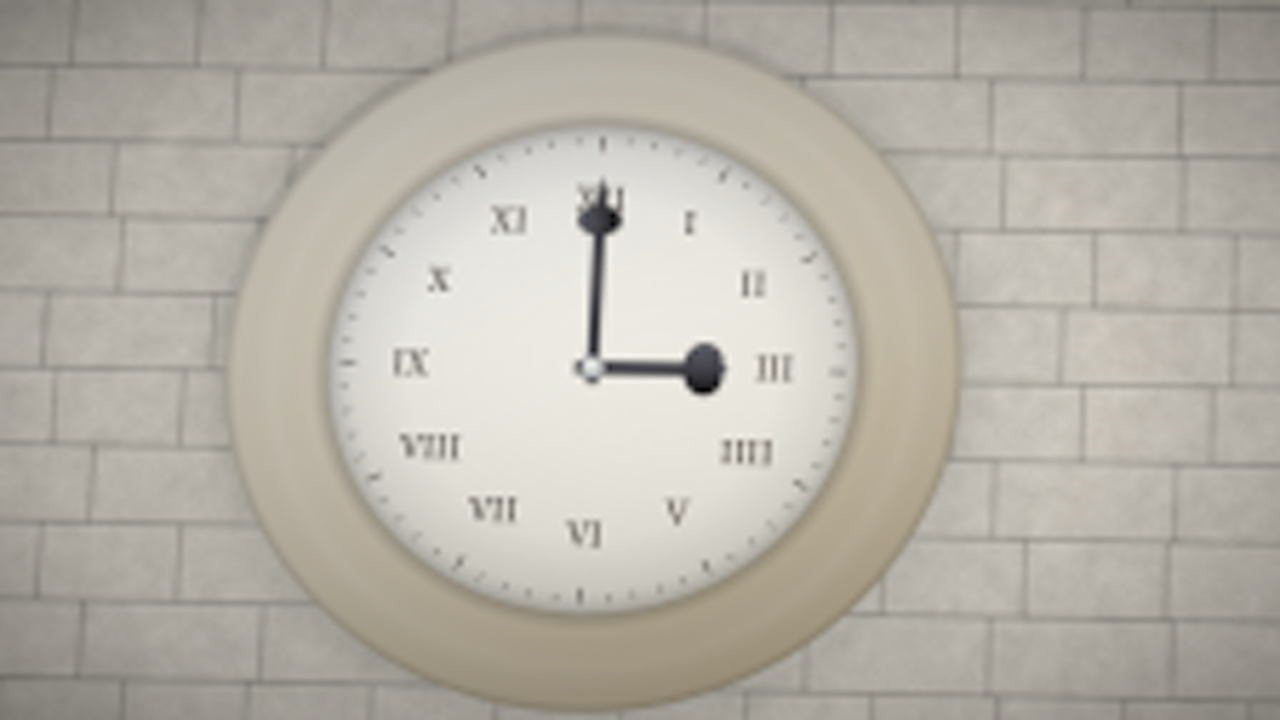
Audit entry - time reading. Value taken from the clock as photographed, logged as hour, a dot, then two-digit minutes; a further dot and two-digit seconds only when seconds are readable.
3.00
